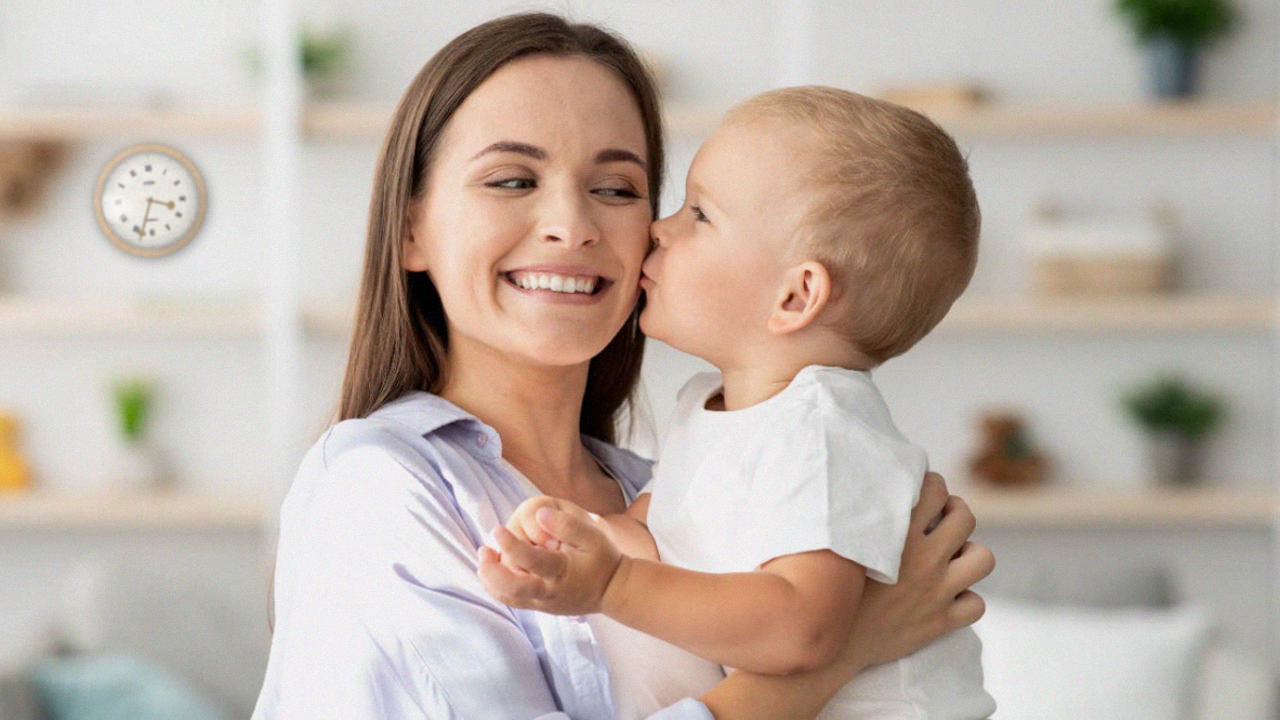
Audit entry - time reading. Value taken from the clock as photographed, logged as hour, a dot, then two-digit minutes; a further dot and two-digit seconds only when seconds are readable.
3.33
